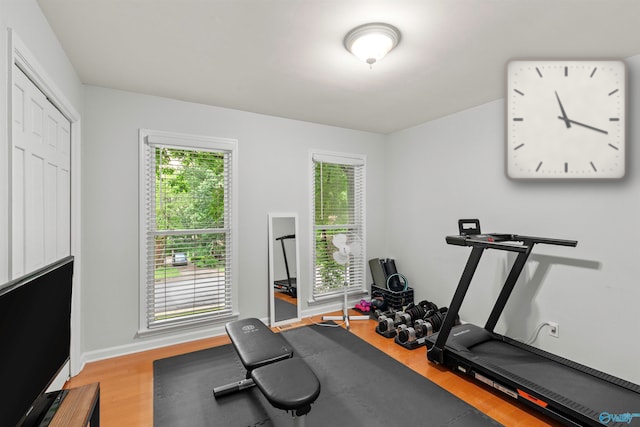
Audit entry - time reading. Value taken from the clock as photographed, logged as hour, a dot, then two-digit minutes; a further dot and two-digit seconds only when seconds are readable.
11.18
